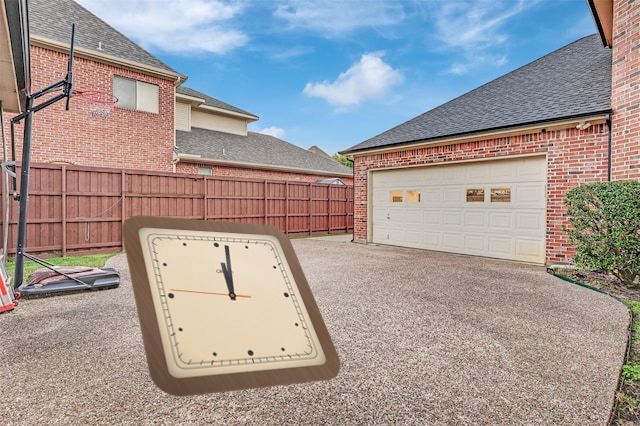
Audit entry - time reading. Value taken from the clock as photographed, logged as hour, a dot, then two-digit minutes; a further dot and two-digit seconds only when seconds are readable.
12.01.46
